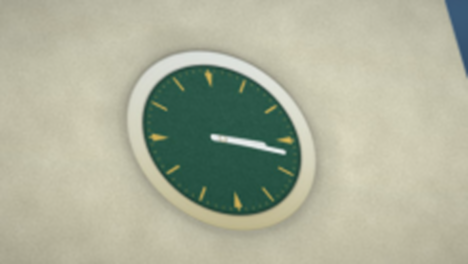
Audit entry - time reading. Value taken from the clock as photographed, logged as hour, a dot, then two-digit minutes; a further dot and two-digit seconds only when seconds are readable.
3.17
